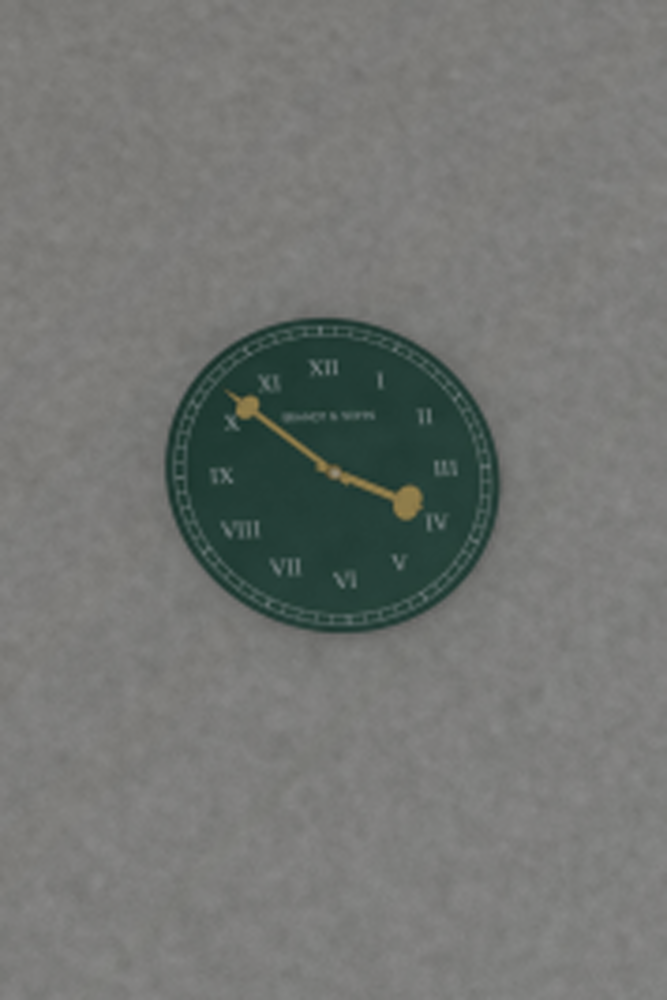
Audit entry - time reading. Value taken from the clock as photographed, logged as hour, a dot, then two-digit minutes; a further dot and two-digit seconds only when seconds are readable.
3.52
